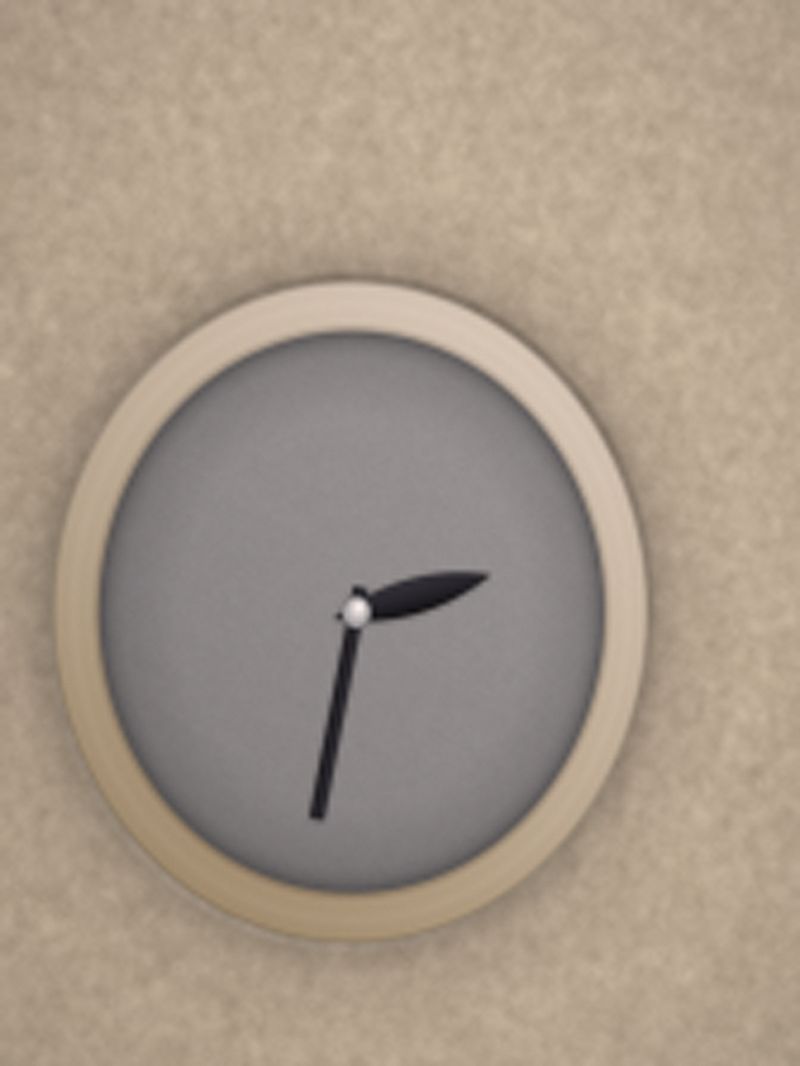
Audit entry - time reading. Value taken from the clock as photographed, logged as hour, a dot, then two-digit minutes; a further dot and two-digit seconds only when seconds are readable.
2.32
